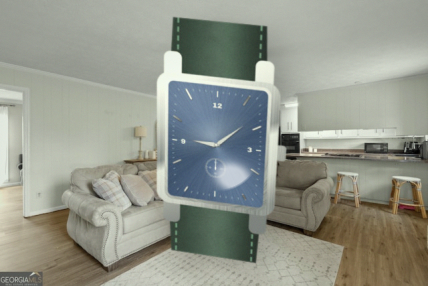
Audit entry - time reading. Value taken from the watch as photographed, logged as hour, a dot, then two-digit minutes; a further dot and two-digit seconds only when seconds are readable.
9.08
